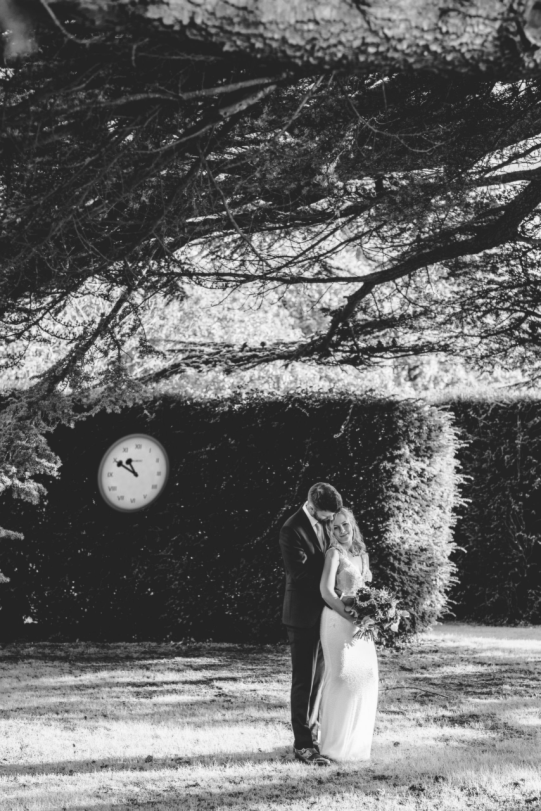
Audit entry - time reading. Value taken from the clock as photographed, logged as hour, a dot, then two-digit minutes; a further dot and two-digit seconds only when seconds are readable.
10.50
